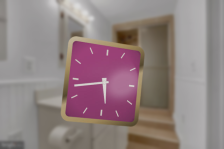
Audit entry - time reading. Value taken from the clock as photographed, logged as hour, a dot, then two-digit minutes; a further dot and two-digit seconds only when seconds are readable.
5.43
